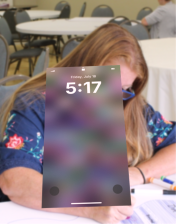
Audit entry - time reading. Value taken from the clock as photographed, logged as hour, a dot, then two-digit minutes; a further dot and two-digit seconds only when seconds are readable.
5.17
